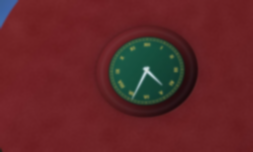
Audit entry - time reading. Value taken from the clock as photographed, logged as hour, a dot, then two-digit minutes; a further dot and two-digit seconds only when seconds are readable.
4.34
